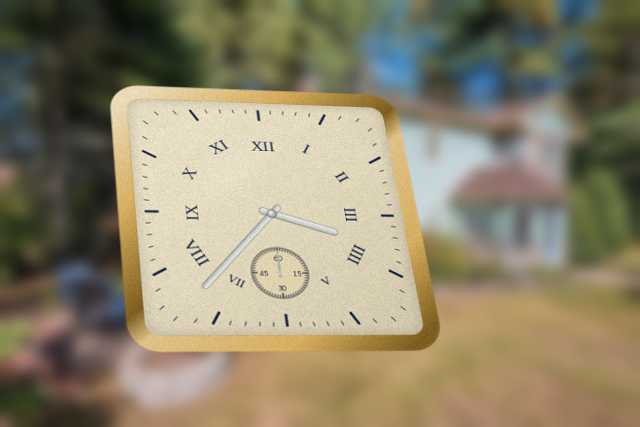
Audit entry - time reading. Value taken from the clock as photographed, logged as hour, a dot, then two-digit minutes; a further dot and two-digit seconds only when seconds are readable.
3.37
